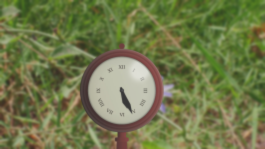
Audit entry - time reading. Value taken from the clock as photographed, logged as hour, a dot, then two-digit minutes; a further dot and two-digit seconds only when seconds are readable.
5.26
